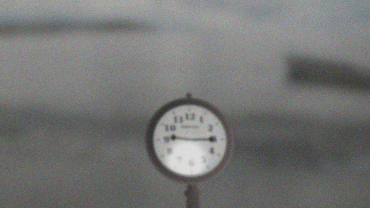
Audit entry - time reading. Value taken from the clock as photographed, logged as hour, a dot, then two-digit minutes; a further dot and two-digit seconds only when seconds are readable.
9.15
